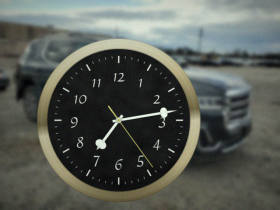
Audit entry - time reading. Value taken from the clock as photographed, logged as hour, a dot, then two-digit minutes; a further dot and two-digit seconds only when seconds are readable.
7.13.24
